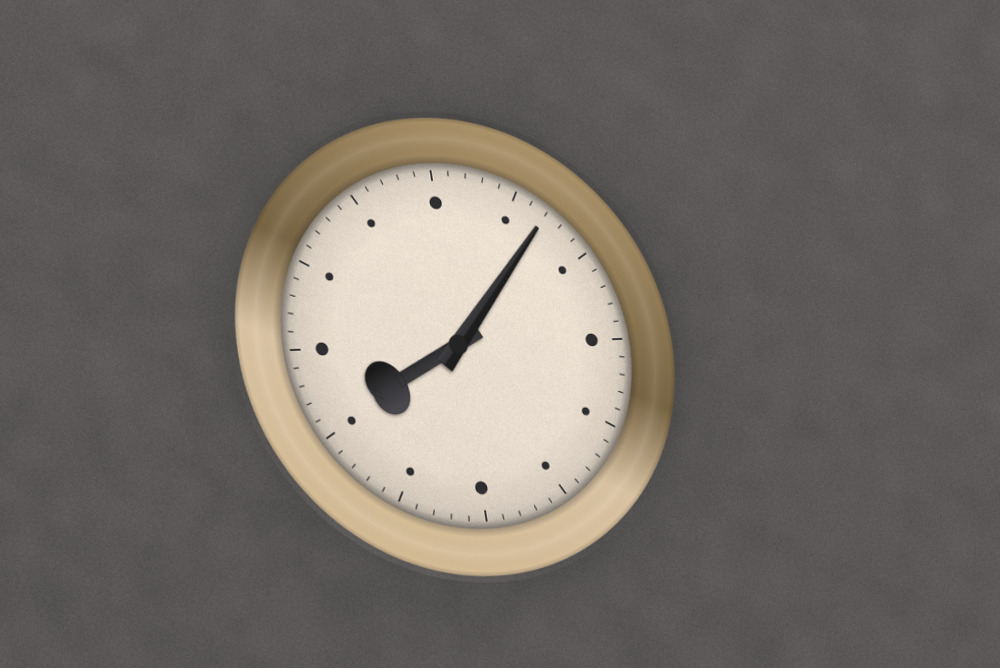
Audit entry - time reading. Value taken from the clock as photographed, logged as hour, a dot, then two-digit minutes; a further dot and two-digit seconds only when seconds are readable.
8.07
